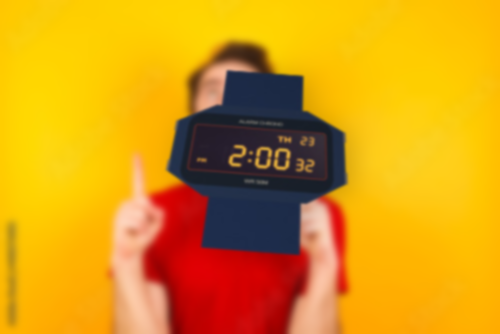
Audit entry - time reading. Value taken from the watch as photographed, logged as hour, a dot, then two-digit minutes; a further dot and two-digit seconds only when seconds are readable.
2.00
